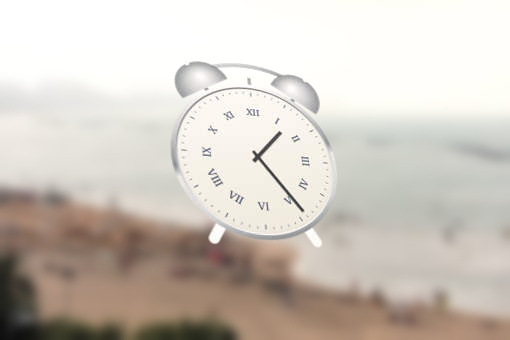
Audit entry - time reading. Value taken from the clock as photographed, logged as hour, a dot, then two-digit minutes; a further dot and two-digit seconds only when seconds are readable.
1.24
